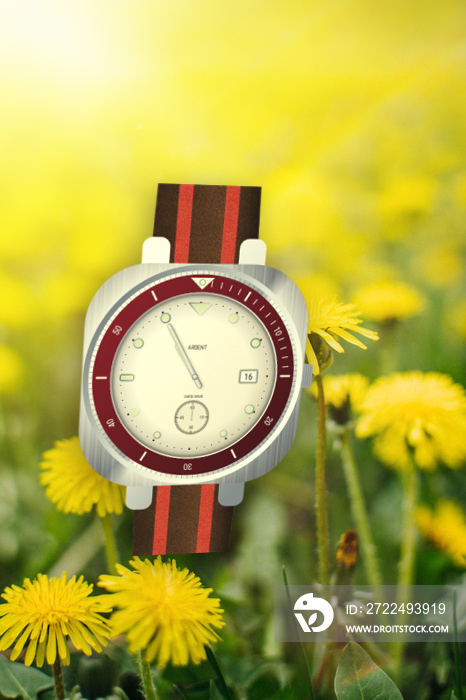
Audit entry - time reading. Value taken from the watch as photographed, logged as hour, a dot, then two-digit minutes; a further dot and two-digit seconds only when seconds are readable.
10.55
